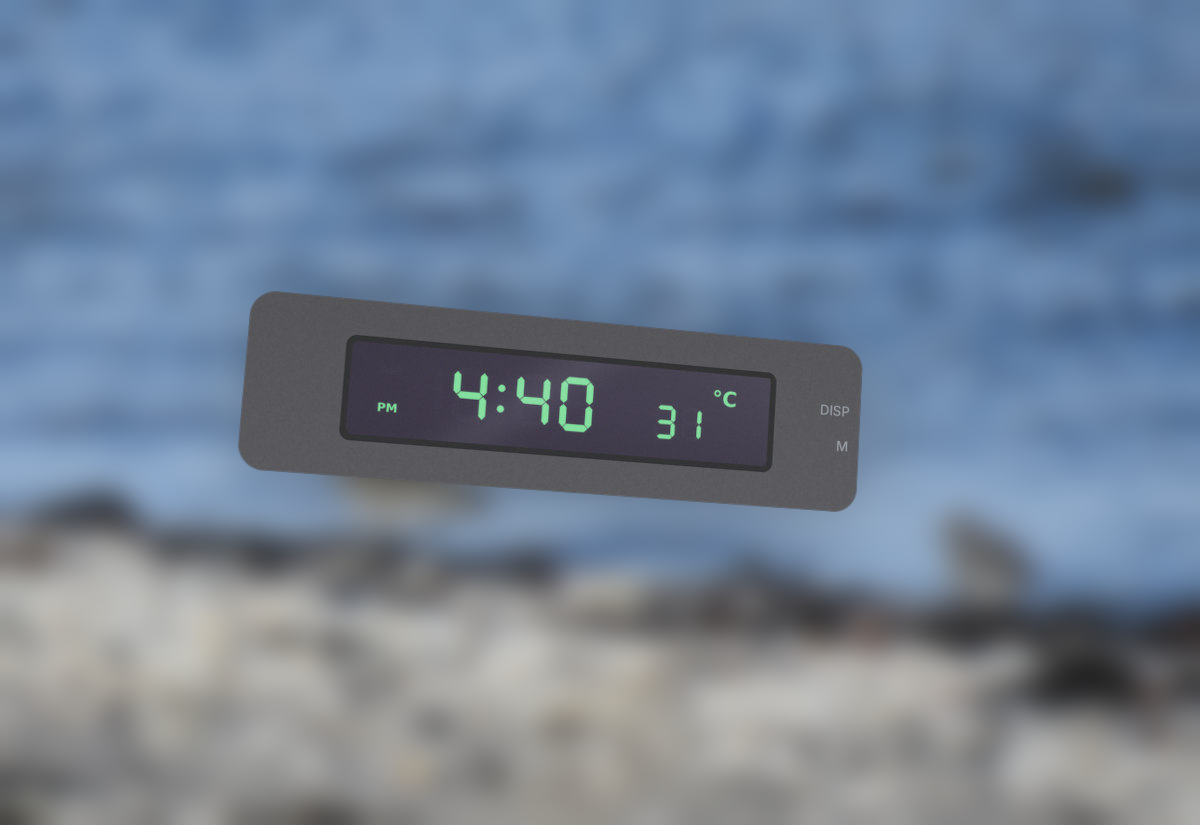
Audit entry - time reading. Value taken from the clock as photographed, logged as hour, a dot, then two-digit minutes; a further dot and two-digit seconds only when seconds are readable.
4.40
